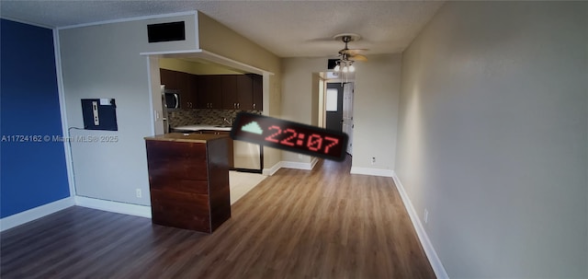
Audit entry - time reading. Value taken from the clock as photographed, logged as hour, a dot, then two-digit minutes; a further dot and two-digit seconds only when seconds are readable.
22.07
